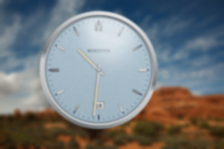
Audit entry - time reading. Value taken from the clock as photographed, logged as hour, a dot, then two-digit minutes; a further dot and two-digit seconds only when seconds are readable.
10.31
